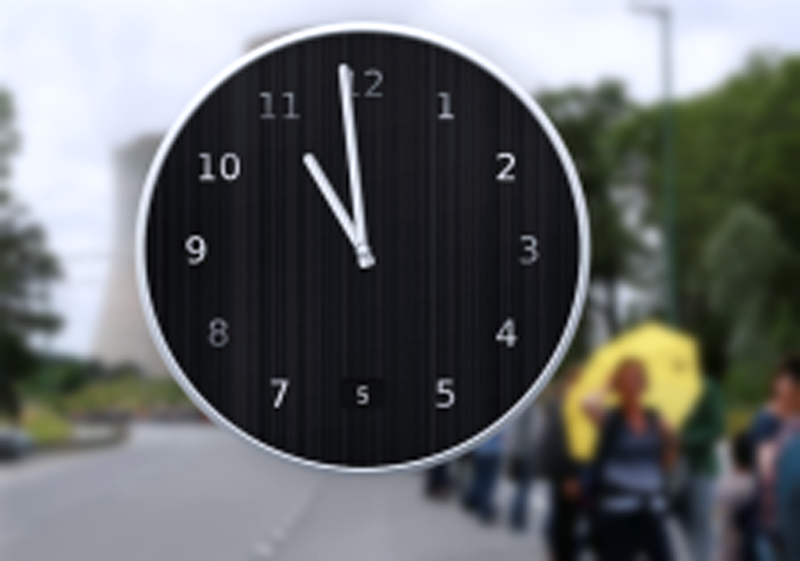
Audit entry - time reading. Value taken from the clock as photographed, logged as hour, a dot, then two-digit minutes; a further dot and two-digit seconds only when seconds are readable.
10.59
